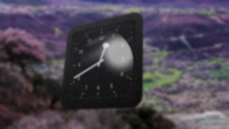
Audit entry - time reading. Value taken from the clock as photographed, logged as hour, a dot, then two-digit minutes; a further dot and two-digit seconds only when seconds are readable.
12.41
